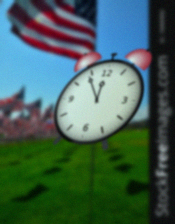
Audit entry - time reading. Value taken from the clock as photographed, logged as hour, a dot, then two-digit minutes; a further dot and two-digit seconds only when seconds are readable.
11.54
